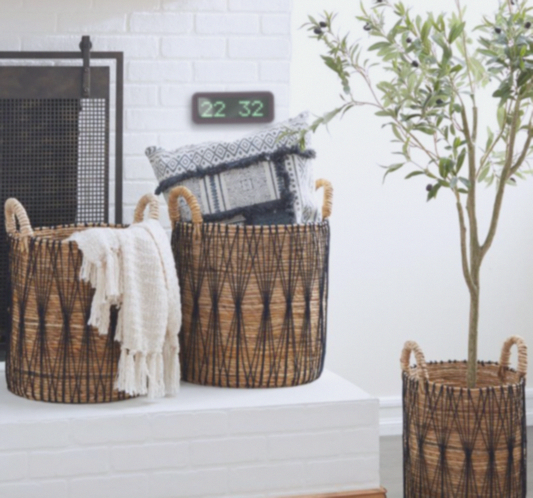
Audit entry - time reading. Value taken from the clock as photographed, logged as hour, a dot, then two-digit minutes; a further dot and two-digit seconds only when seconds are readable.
22.32
